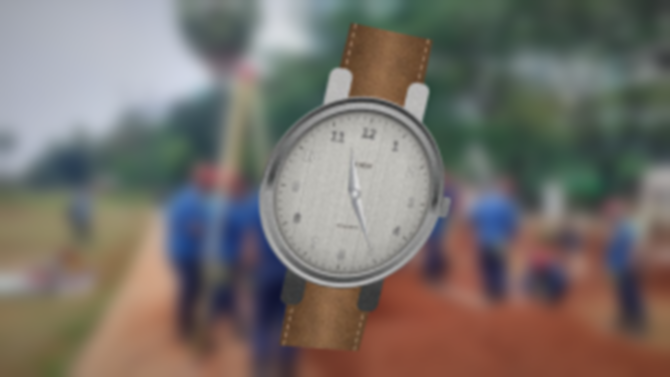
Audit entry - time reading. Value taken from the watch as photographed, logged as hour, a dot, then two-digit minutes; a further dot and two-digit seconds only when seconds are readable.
11.25
